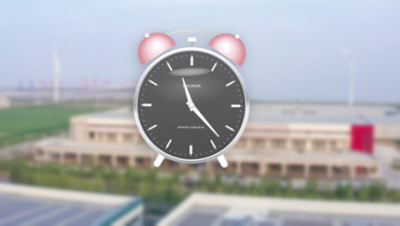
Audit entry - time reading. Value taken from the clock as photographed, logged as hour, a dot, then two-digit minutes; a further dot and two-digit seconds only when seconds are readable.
11.23
